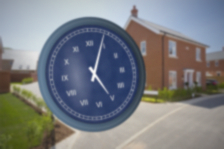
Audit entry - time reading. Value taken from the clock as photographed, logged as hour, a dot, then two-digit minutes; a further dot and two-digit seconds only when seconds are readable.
5.04
